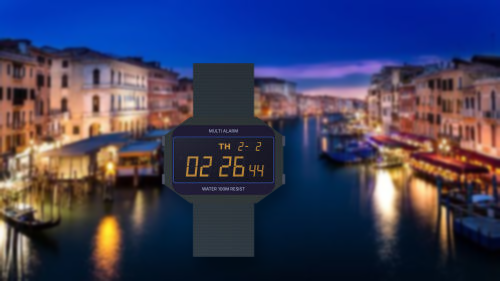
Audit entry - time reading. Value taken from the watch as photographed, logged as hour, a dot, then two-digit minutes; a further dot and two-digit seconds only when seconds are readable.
2.26.44
